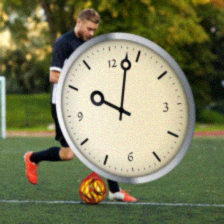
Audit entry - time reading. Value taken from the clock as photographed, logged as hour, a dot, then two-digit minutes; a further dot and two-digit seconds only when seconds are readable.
10.03
